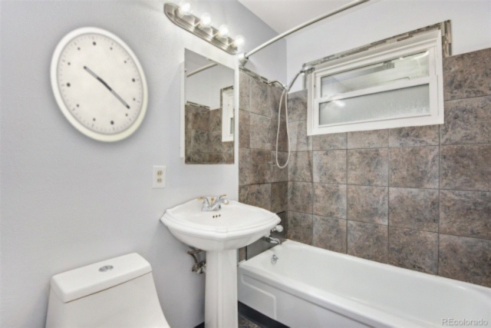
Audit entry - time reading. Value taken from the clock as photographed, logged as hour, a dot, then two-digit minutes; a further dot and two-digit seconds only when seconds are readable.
10.23
